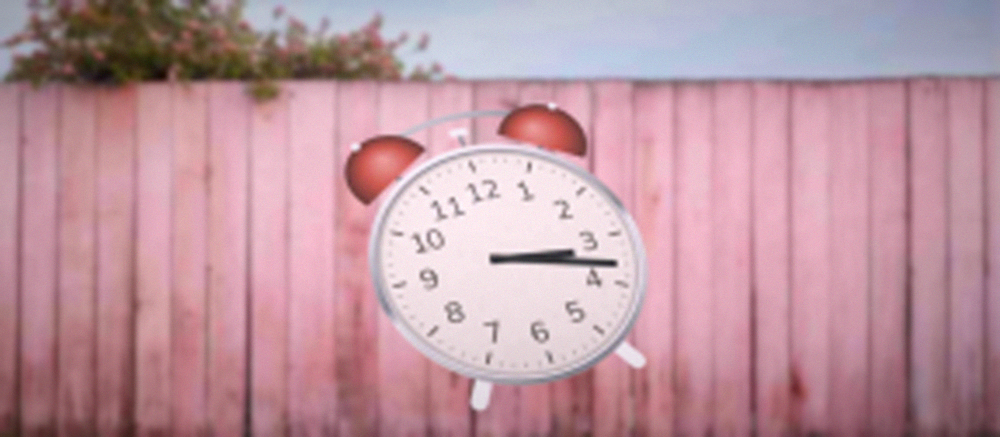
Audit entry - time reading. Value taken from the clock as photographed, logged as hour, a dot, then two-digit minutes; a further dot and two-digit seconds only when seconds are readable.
3.18
